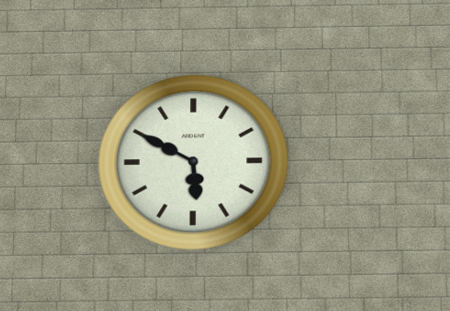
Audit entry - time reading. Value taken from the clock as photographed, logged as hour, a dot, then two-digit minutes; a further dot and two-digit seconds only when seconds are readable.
5.50
